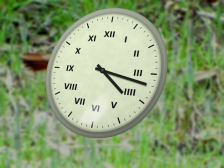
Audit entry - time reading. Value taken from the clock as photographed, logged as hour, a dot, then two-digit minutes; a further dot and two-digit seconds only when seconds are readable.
4.17
